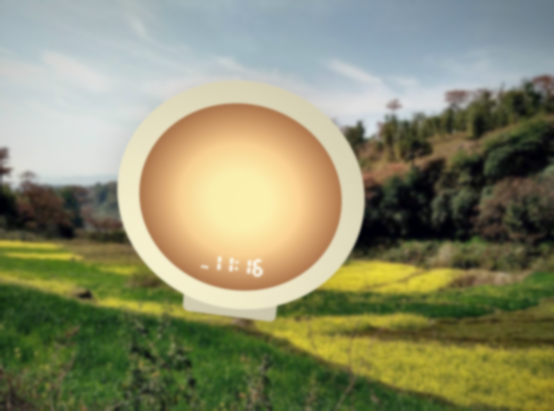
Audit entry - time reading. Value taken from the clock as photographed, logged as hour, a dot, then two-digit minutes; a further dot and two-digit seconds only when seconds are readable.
11.16
